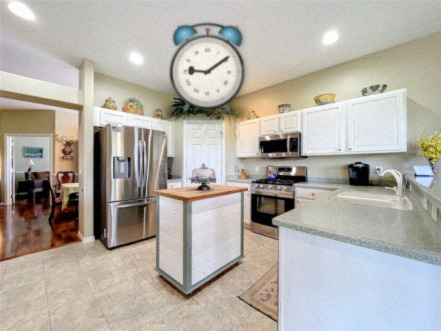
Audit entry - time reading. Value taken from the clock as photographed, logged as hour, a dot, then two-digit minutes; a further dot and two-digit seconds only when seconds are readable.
9.09
